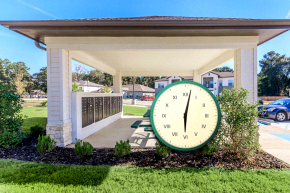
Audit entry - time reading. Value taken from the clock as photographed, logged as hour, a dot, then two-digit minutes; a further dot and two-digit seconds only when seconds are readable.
6.02
